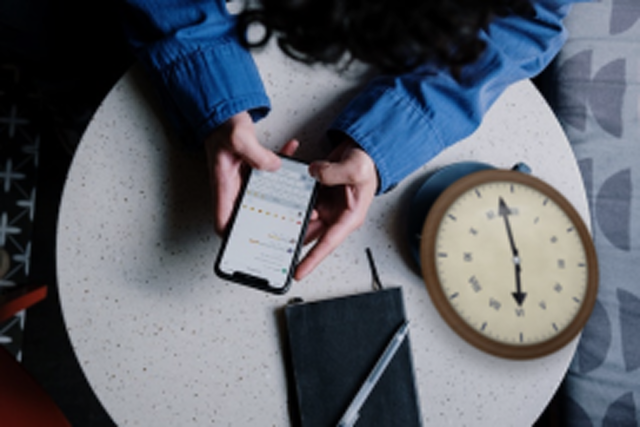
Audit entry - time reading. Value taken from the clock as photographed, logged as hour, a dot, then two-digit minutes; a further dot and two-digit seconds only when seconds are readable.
5.58
